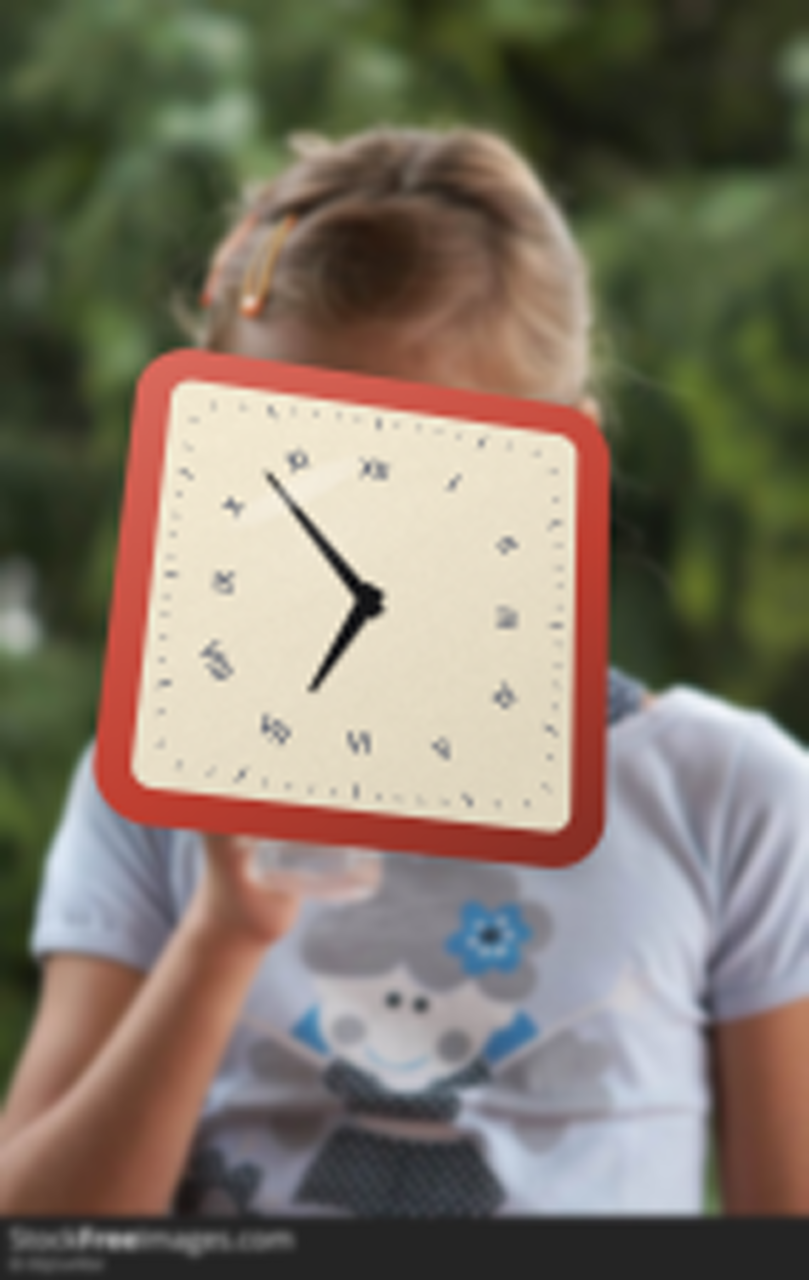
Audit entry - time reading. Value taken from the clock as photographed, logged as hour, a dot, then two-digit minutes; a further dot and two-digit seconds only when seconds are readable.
6.53
